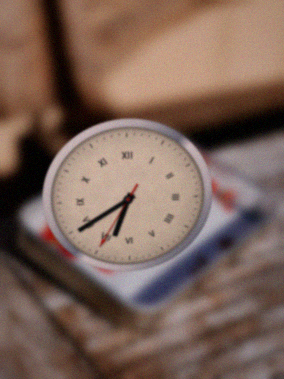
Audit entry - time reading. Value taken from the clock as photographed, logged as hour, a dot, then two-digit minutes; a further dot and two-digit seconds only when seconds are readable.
6.39.35
